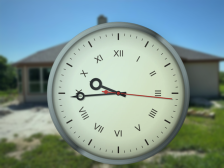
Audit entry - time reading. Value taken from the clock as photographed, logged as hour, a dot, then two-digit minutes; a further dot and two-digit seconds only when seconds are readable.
9.44.16
